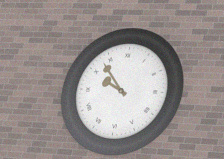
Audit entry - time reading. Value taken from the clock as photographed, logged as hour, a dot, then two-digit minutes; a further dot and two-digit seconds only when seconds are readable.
9.53
